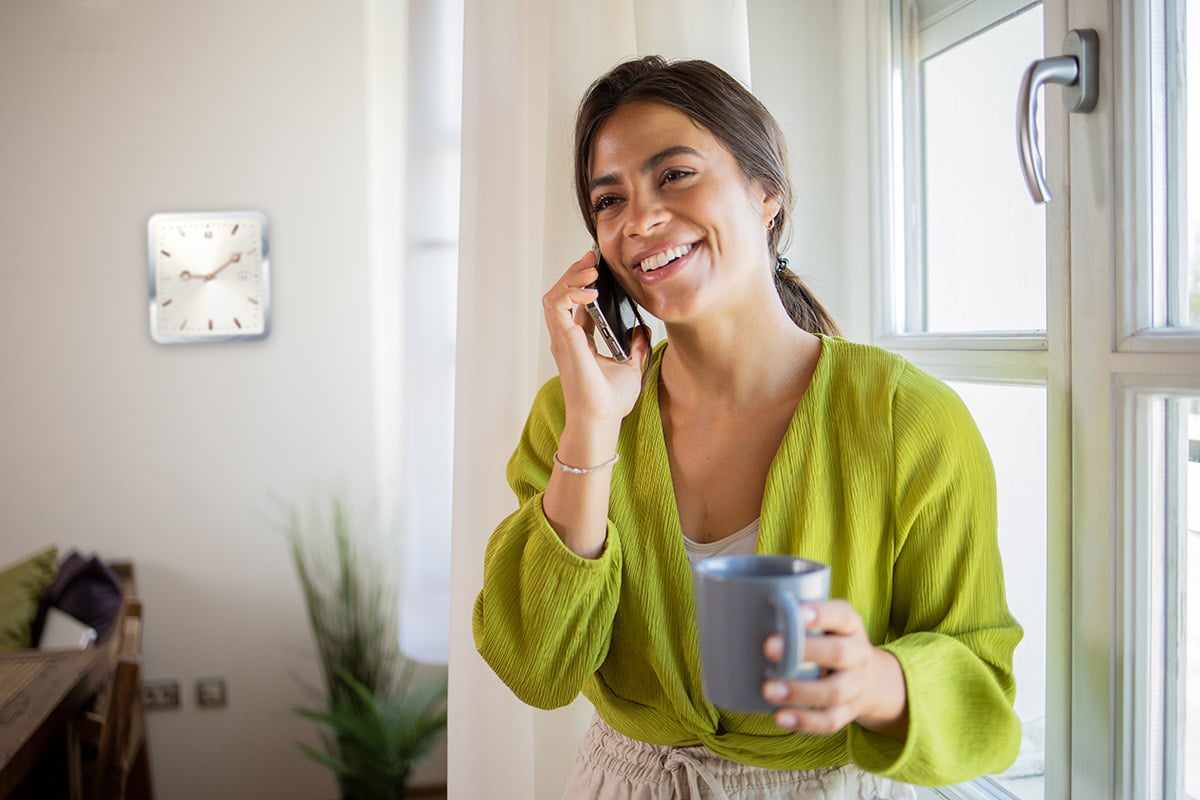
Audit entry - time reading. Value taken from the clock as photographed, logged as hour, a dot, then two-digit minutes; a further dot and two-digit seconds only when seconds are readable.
9.09
